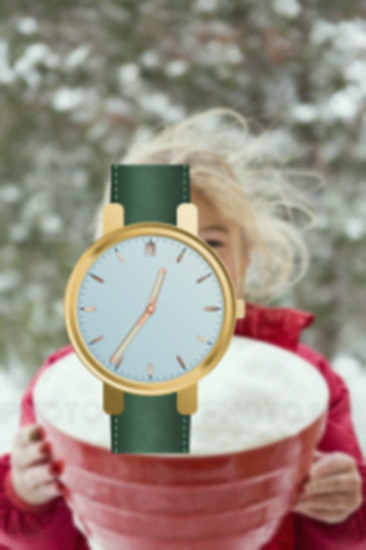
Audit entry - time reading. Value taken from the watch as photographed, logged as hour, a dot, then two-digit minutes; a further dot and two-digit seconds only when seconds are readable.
12.36
